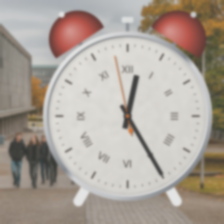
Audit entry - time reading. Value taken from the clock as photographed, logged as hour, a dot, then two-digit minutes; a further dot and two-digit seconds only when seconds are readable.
12.24.58
